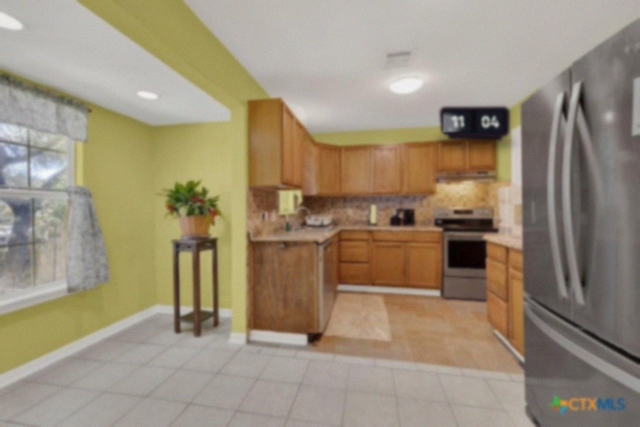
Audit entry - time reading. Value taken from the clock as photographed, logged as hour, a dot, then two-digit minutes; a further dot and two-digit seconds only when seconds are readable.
11.04
